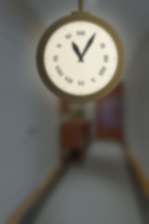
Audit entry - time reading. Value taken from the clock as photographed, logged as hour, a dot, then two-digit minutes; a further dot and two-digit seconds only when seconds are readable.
11.05
